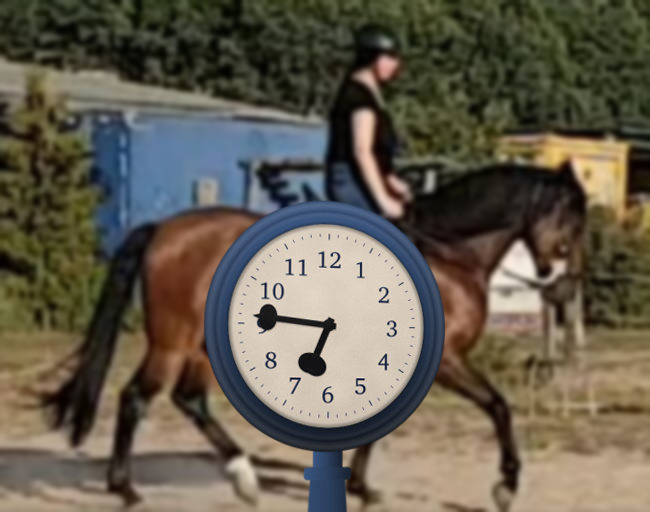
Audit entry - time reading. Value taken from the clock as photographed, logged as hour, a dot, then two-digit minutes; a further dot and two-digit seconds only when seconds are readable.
6.46
